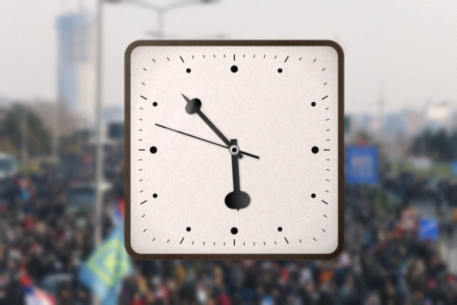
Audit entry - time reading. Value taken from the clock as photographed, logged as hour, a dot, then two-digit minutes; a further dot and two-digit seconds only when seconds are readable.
5.52.48
